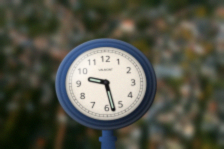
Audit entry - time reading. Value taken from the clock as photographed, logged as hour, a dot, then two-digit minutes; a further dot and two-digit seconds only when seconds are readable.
9.28
